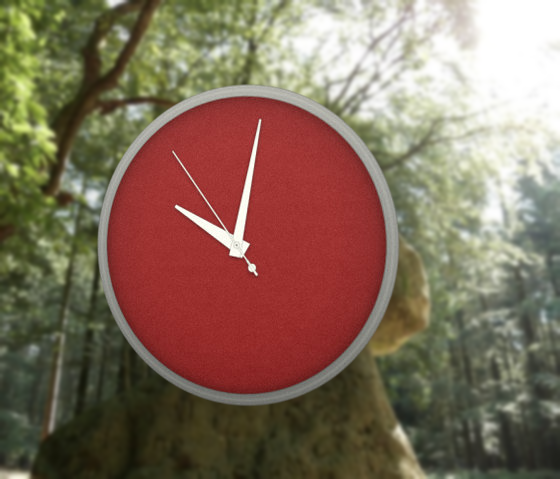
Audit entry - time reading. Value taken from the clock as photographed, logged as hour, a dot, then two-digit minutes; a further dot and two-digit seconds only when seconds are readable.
10.01.54
